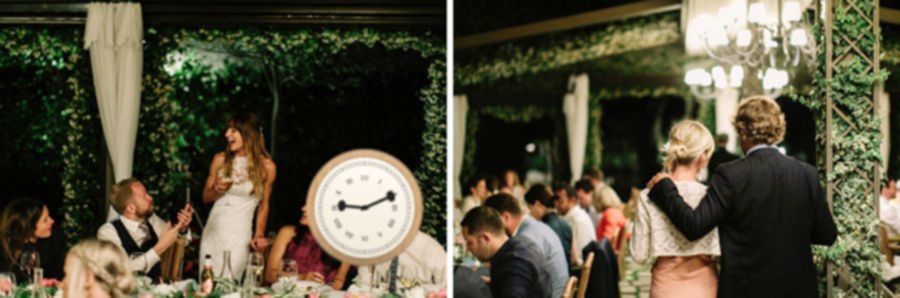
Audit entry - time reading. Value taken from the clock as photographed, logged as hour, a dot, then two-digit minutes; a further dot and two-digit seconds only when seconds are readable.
9.11
